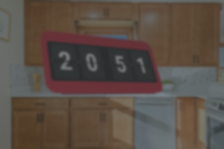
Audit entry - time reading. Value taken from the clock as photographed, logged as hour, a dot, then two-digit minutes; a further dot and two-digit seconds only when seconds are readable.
20.51
